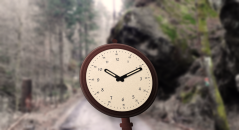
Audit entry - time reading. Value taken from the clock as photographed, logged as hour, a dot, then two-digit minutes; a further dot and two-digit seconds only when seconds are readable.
10.11
